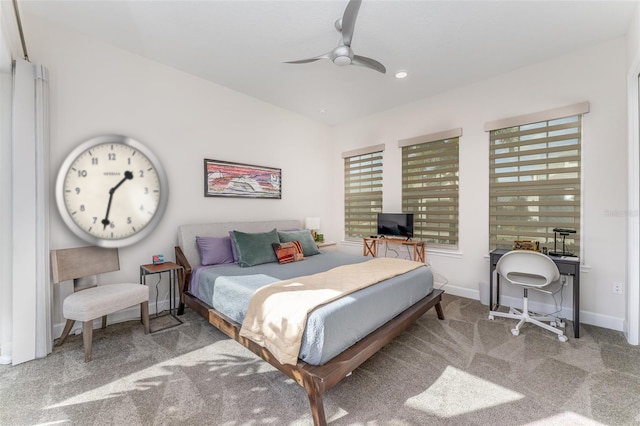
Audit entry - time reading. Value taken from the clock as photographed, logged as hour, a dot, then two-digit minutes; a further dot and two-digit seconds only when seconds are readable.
1.32
